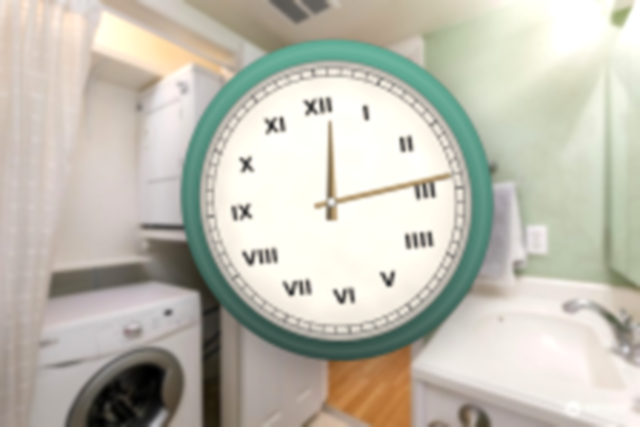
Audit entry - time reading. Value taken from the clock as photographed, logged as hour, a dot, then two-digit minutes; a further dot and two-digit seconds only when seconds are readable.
12.14
